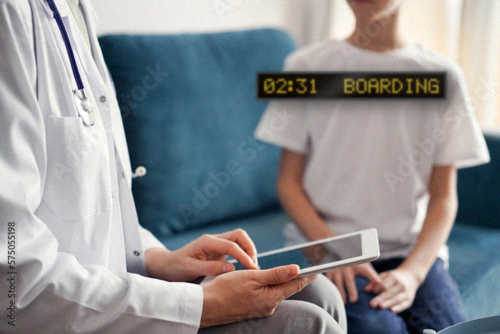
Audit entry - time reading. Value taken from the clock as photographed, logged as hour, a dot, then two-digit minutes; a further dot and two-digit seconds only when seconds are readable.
2.31
